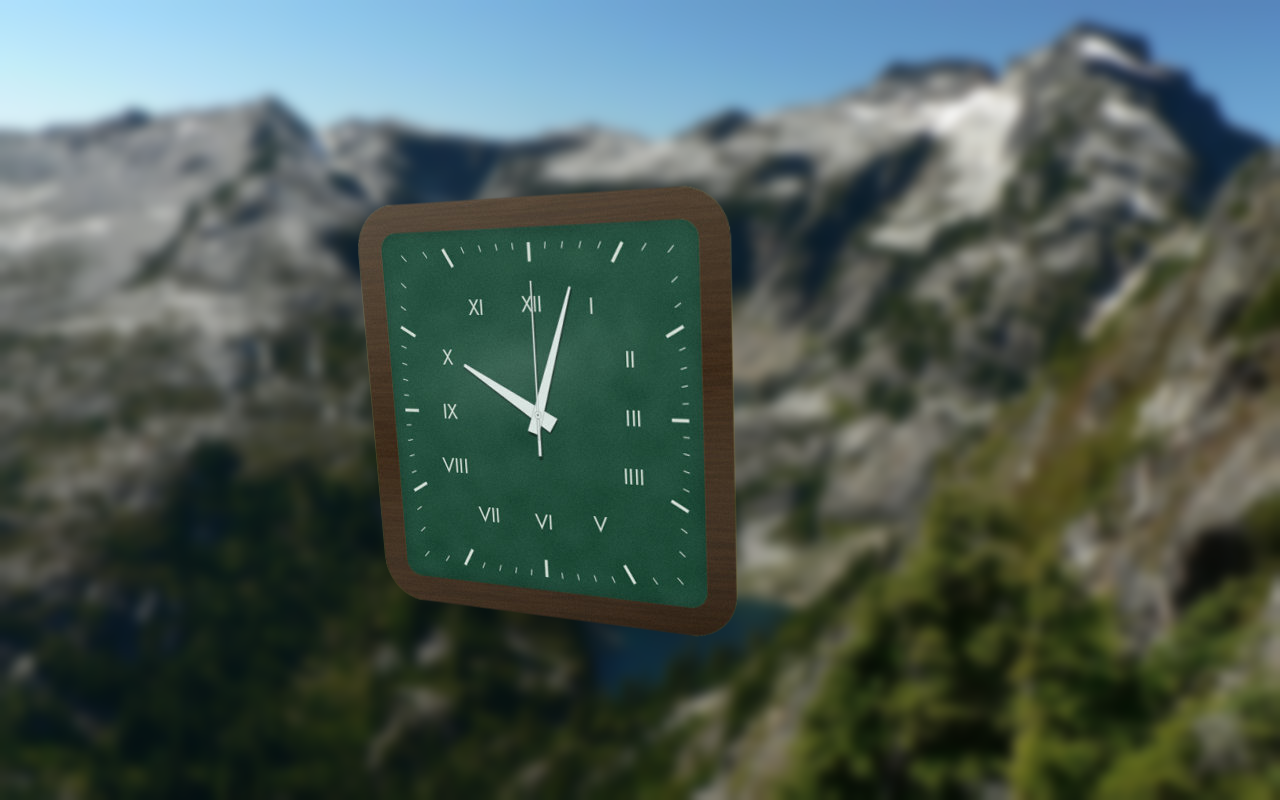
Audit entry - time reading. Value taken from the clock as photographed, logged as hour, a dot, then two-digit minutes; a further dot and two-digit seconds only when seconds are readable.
10.03.00
